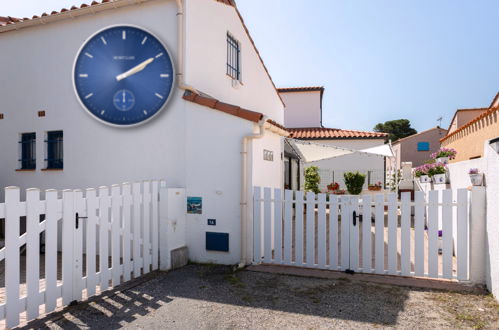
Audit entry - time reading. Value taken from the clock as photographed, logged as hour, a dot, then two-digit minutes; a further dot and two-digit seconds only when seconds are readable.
2.10
